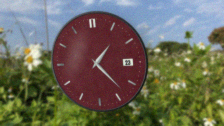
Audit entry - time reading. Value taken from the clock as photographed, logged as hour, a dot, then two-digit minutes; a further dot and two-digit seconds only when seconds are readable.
1.23
